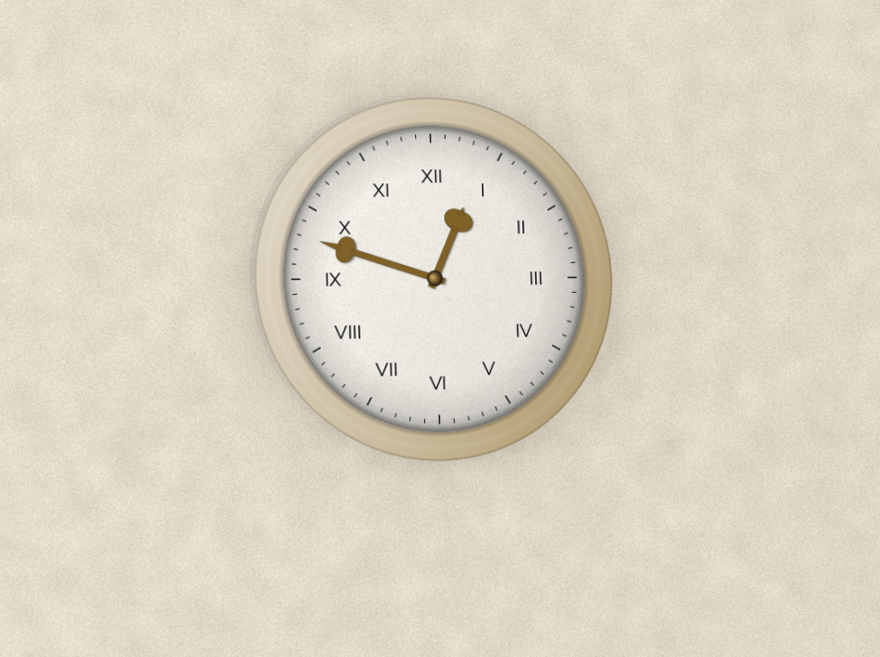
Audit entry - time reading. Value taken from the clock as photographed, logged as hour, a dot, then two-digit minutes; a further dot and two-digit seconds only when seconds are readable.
12.48
